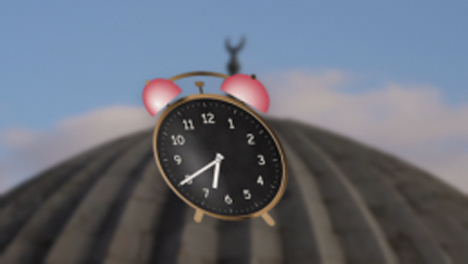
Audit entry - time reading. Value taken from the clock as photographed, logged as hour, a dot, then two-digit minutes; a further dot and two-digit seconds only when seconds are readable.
6.40
